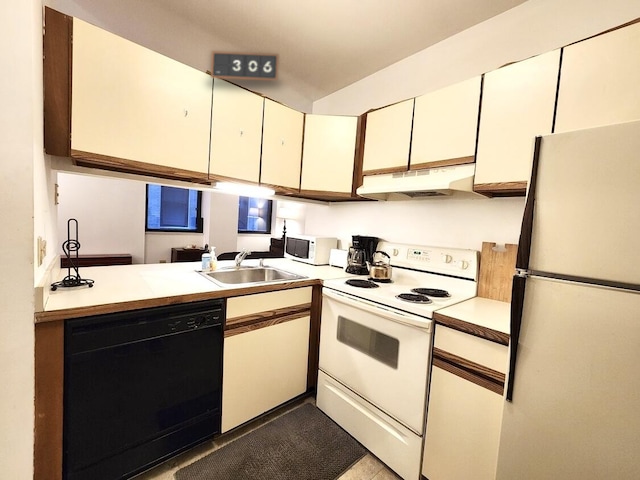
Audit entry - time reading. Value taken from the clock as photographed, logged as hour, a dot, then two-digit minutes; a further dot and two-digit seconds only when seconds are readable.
3.06
